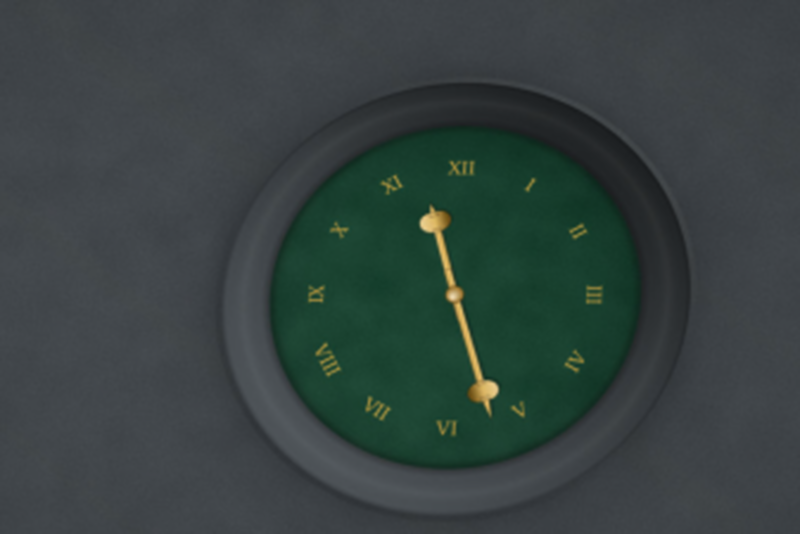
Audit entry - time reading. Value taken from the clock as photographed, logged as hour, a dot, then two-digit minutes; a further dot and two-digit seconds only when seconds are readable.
11.27
